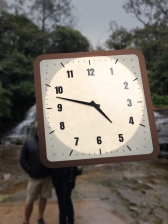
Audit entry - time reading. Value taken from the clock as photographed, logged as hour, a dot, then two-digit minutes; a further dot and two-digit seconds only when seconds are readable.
4.48
